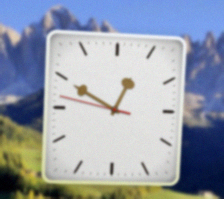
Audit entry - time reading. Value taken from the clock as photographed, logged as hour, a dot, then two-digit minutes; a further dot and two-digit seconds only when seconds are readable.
12.49.47
